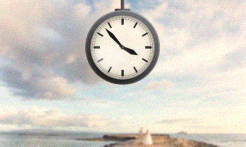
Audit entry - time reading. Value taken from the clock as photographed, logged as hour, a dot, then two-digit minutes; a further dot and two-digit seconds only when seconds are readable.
3.53
